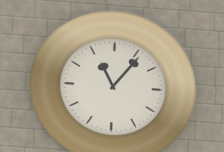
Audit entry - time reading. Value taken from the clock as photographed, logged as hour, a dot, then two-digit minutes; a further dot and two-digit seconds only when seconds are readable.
11.06
